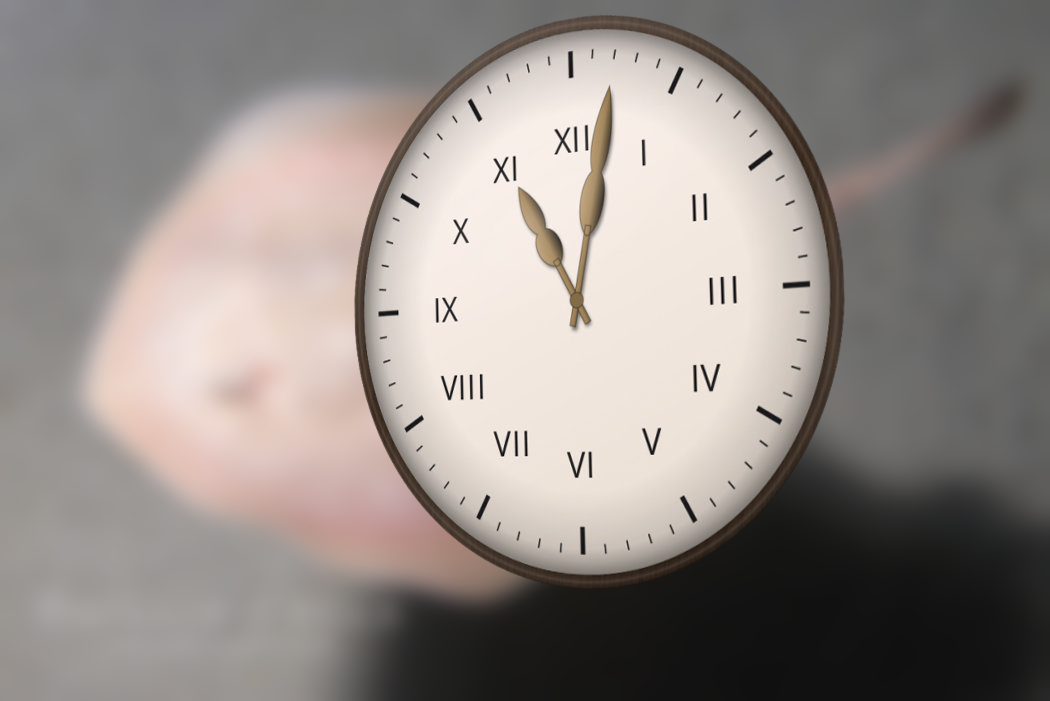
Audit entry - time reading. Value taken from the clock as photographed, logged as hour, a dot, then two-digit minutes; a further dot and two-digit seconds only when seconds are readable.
11.02
